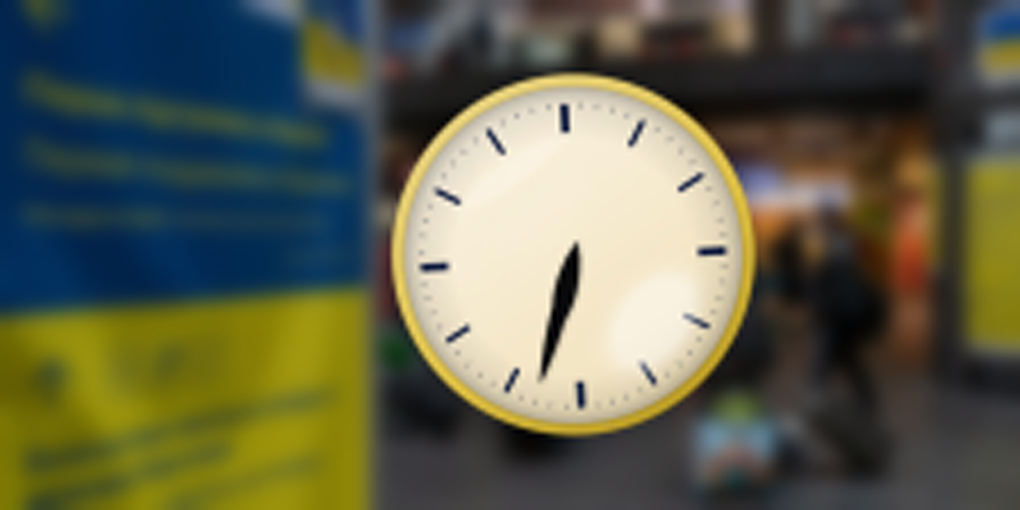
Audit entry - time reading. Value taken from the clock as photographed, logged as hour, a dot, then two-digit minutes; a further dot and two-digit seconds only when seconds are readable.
6.33
